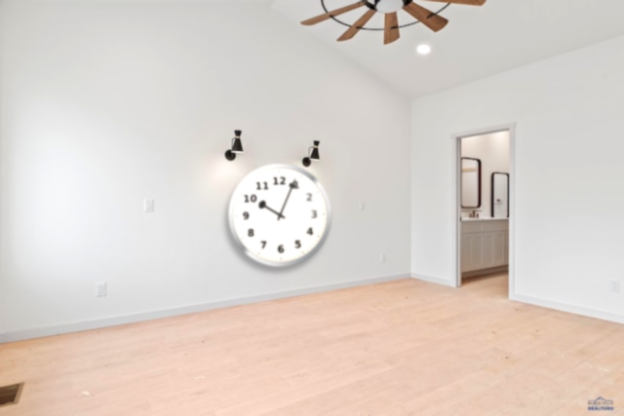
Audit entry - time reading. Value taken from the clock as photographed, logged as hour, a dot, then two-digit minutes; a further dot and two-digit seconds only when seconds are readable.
10.04
